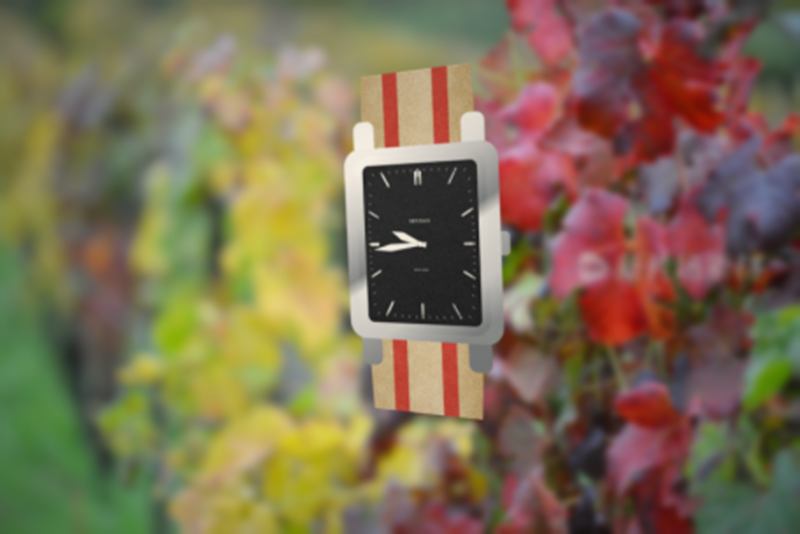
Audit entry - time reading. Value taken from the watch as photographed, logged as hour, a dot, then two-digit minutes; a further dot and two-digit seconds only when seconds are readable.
9.44
